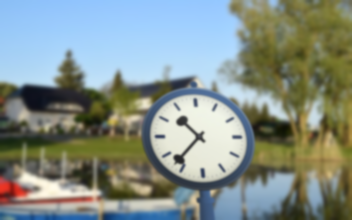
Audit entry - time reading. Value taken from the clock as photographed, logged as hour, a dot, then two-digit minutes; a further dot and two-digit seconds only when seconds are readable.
10.37
